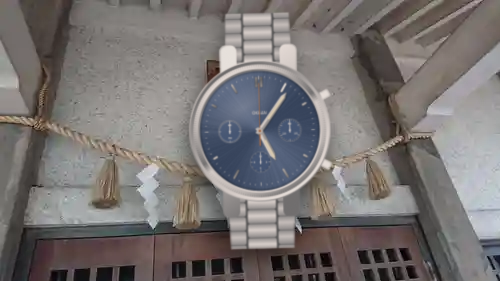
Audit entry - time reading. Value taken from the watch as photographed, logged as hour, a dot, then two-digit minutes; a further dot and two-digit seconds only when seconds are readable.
5.06
